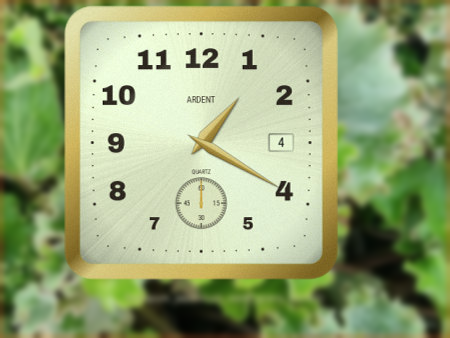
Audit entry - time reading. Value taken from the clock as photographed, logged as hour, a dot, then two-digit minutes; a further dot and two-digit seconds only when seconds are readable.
1.20
